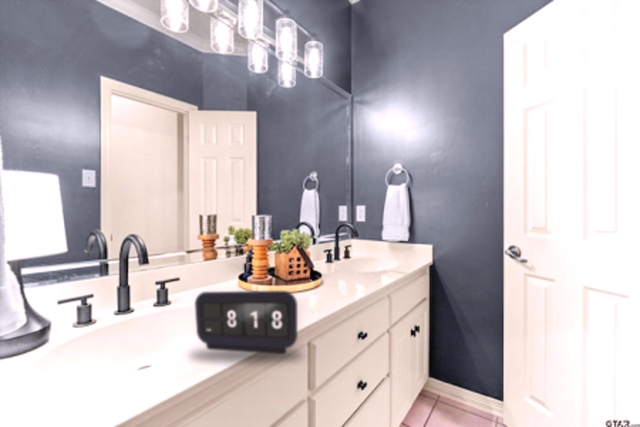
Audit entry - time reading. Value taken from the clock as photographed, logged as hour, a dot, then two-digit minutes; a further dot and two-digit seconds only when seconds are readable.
8.18
